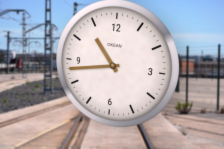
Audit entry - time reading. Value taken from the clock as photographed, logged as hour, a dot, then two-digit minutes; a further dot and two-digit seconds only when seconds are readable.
10.43
